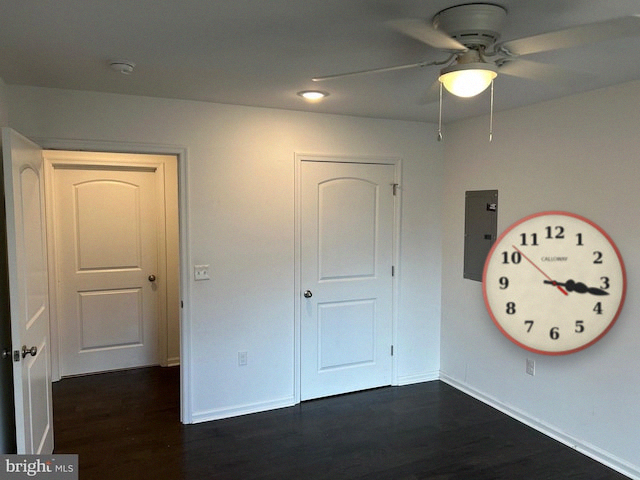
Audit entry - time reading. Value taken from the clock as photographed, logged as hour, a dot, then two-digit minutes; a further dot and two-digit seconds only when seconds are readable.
3.16.52
